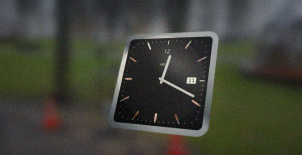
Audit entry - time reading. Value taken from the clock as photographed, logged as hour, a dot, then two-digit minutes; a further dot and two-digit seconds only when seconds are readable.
12.19
